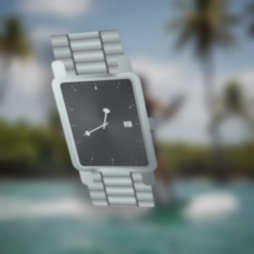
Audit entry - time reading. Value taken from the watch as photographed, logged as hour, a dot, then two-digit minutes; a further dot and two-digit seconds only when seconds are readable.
12.41
